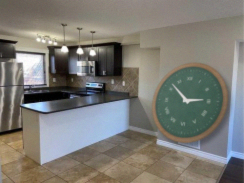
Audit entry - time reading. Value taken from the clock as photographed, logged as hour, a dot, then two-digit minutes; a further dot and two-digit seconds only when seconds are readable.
2.52
